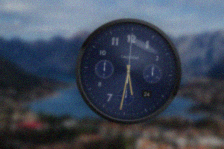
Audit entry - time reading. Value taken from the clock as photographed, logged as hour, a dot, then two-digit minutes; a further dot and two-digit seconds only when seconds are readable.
5.31
